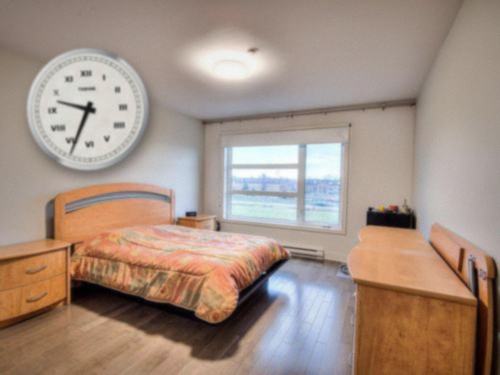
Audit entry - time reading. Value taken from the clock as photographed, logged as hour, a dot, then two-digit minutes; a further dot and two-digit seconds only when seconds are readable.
9.34
